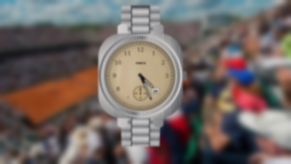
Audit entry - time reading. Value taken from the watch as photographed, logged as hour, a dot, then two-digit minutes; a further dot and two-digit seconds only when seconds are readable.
4.26
